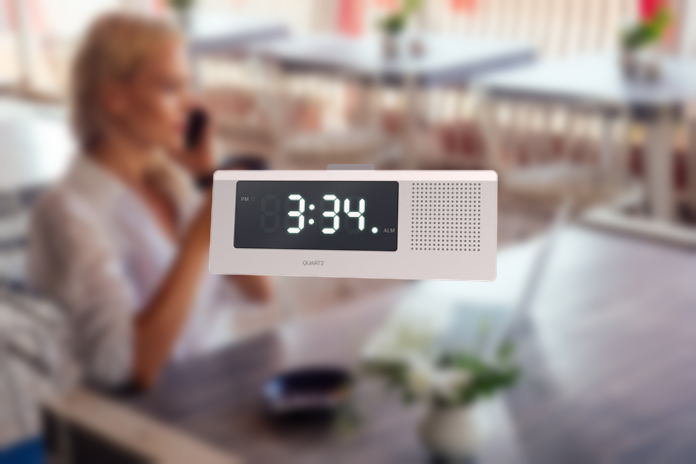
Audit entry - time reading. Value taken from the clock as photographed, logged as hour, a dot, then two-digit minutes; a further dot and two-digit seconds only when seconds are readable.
3.34
